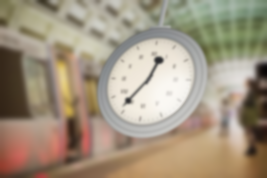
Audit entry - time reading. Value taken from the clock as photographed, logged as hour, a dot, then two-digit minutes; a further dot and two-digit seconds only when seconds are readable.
12.36
